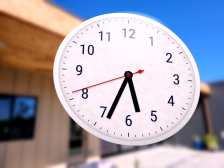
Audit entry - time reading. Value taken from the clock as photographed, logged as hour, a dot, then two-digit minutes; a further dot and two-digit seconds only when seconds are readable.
5.33.41
